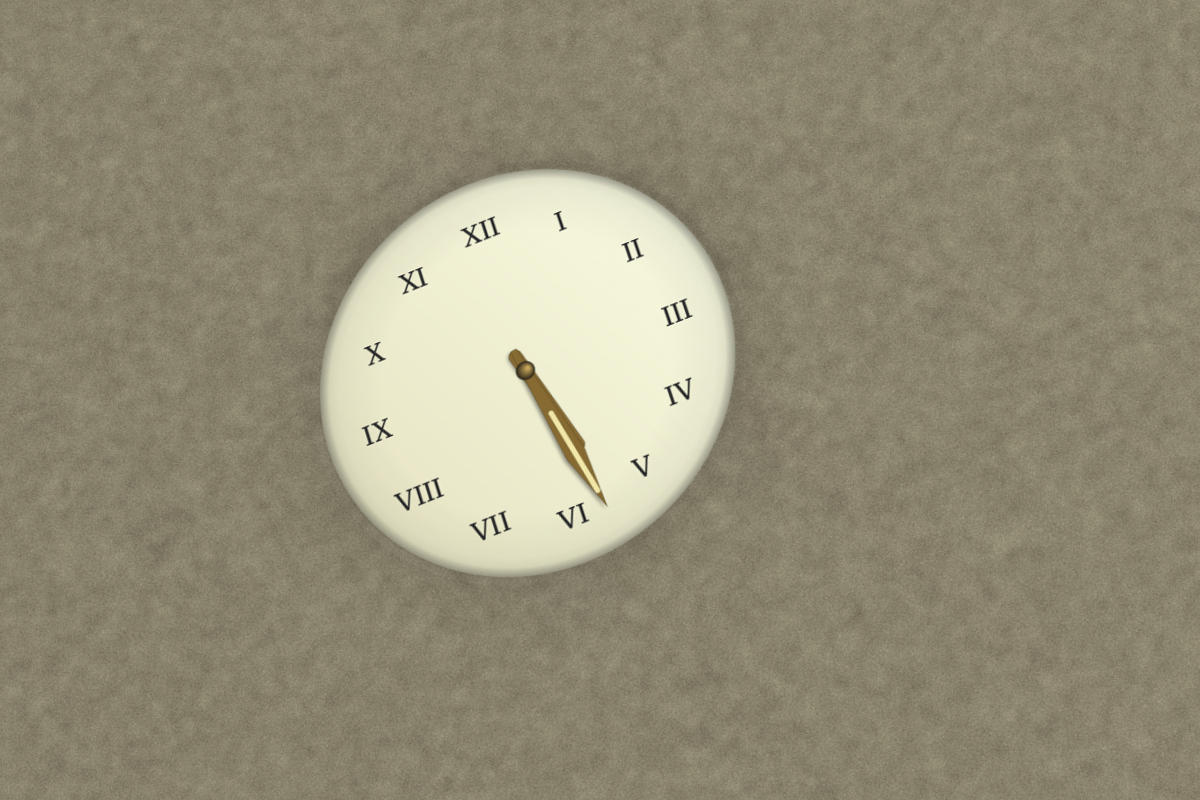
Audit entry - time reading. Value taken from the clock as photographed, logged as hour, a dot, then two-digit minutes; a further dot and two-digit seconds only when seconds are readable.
5.28
